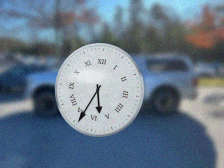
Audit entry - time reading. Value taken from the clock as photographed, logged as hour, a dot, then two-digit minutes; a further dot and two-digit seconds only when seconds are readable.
5.34
